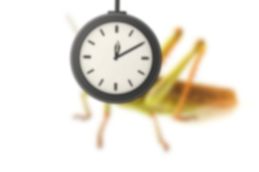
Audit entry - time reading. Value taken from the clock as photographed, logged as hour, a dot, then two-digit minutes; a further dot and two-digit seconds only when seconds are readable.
12.10
